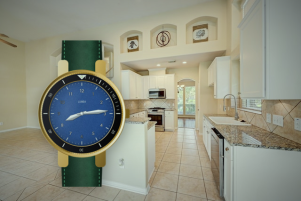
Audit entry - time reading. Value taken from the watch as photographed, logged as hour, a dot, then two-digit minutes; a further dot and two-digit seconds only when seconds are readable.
8.14
